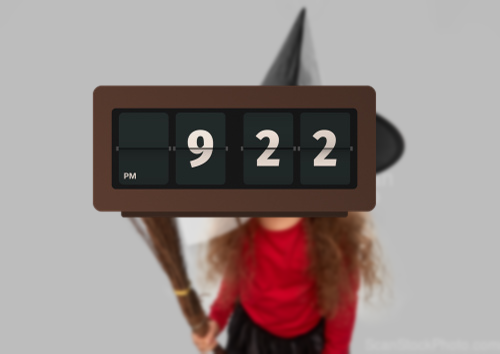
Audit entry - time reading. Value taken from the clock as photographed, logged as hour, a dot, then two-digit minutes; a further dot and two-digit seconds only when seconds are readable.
9.22
